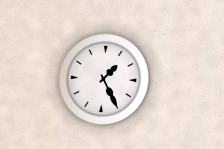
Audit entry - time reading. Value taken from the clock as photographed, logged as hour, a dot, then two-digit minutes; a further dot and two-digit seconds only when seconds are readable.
1.25
